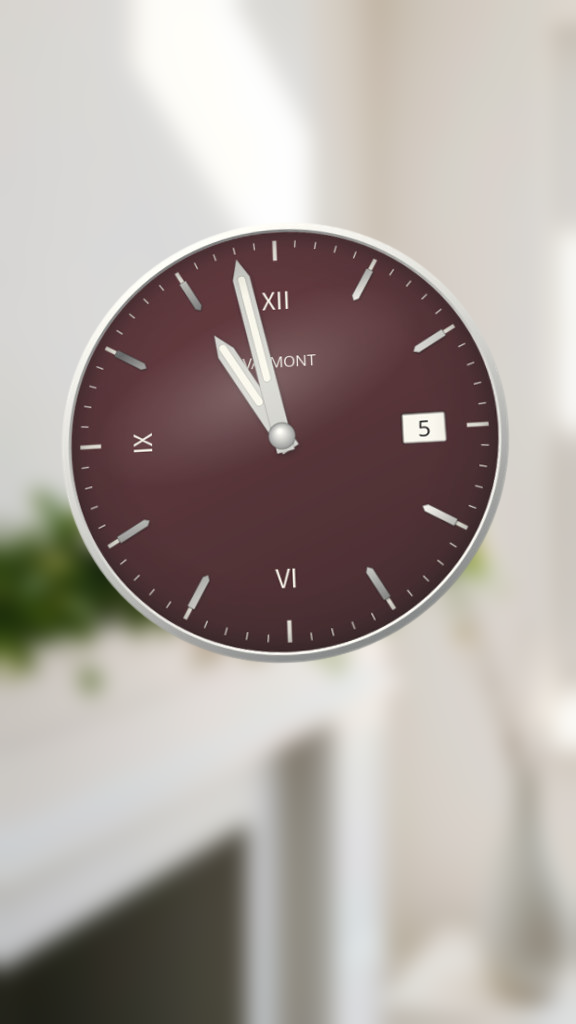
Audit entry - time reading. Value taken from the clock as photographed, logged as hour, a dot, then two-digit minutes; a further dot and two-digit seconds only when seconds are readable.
10.58
